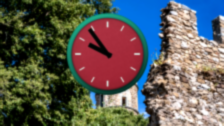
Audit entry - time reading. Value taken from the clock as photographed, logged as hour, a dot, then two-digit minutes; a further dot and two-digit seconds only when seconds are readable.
9.54
